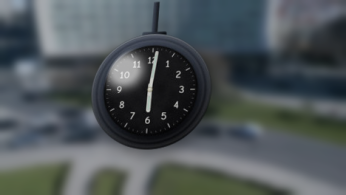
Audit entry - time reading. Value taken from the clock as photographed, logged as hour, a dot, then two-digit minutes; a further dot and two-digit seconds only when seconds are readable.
6.01
